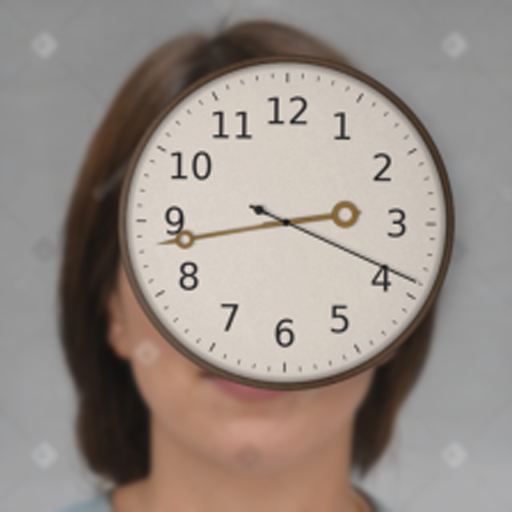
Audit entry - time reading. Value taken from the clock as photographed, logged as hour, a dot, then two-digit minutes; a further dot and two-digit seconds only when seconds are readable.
2.43.19
